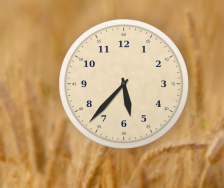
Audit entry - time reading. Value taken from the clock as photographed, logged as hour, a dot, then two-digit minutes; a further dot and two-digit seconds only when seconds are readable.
5.37
